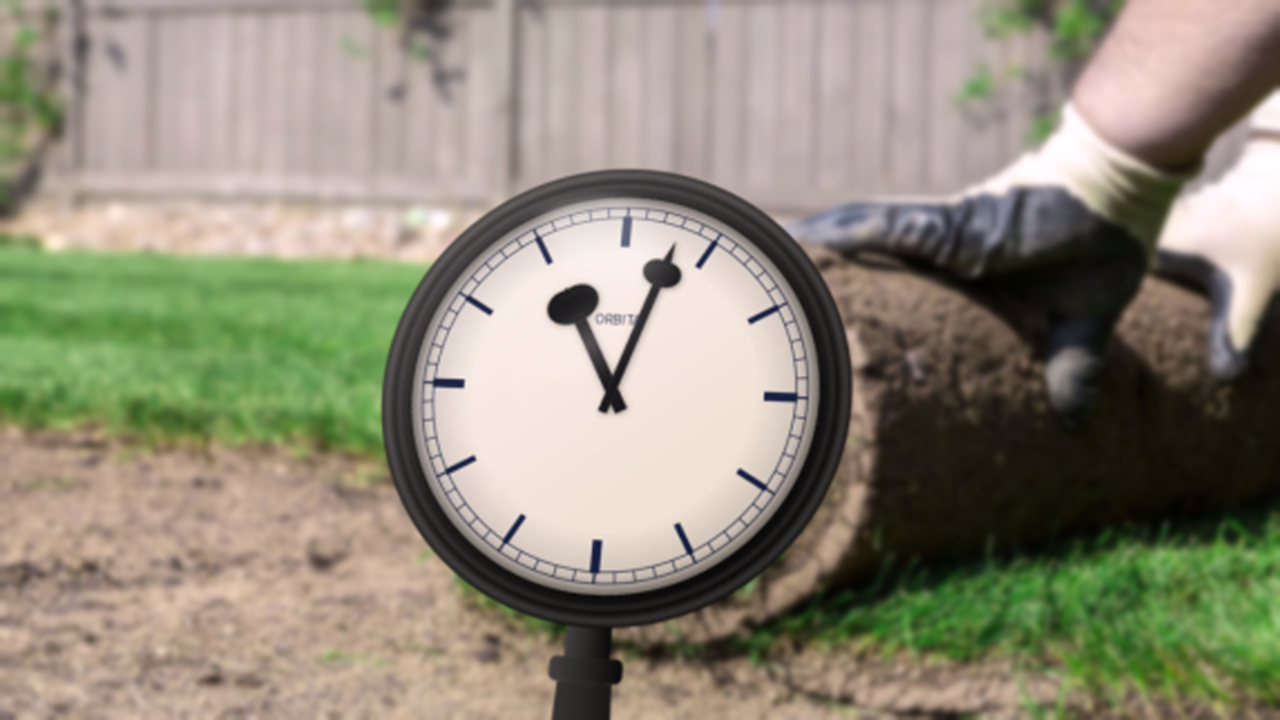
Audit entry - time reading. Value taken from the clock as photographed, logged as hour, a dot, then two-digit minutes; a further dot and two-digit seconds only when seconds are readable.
11.03
